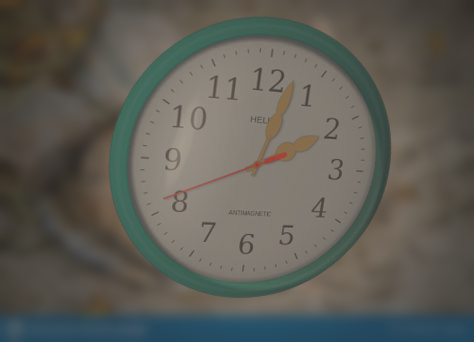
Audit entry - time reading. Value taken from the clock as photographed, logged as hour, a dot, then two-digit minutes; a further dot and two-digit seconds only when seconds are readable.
2.02.41
